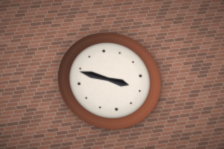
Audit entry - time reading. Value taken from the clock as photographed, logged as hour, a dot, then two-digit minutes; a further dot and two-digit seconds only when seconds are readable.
3.49
